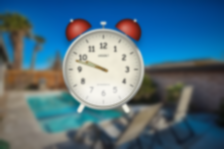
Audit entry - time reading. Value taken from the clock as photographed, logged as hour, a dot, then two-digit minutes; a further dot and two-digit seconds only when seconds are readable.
9.48
